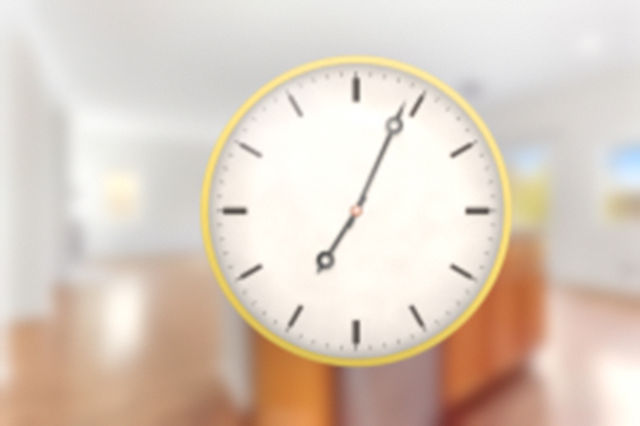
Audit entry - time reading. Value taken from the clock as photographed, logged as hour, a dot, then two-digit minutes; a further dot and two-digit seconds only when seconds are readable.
7.04
